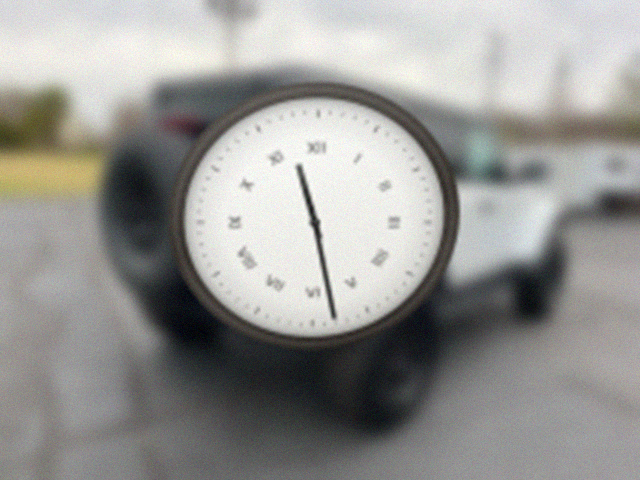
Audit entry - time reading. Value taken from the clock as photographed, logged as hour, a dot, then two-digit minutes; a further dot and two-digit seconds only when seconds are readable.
11.28
